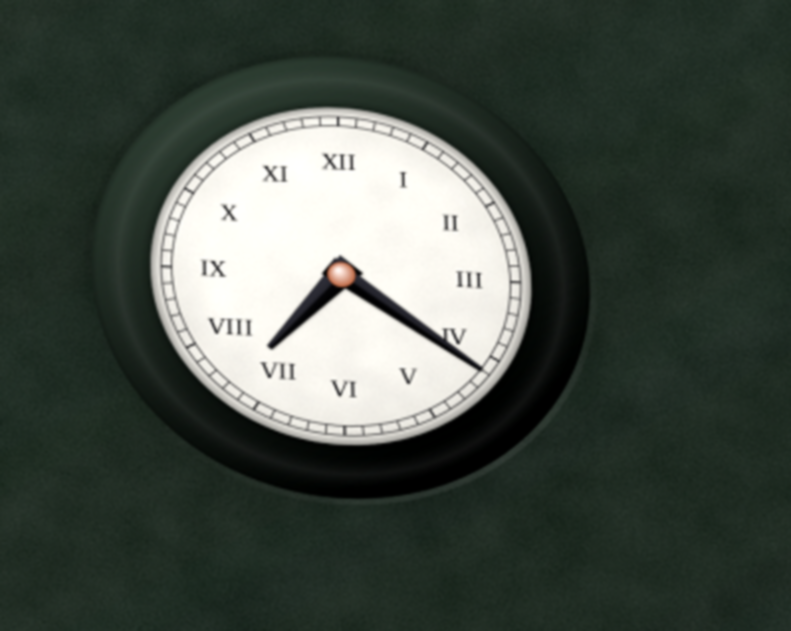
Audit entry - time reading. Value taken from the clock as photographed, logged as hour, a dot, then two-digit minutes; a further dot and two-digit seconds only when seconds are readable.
7.21
